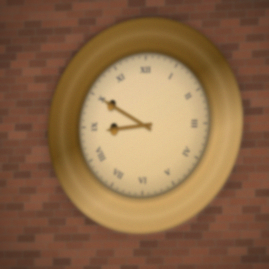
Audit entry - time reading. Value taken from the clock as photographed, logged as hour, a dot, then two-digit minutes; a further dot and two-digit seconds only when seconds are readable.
8.50
